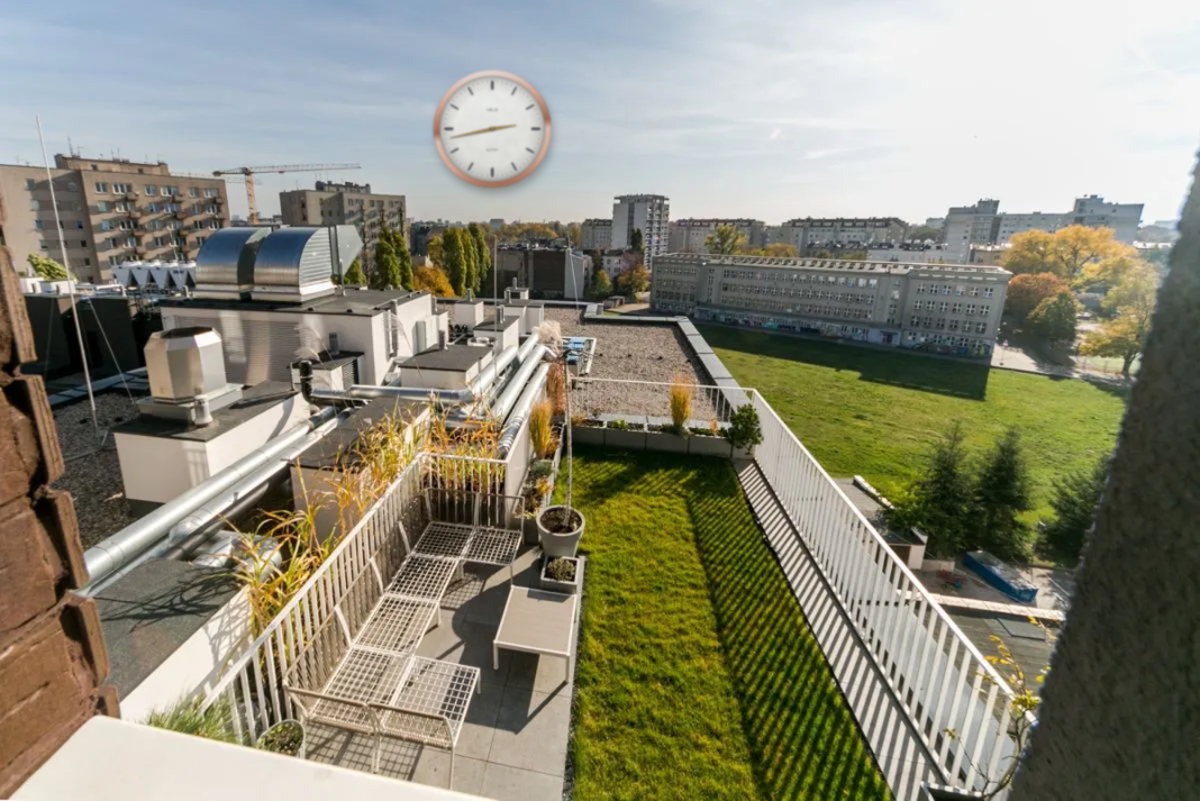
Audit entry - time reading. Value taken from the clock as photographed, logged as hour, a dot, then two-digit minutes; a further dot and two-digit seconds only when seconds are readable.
2.43
